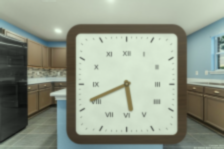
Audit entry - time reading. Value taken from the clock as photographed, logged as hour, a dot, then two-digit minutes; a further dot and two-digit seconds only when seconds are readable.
5.41
